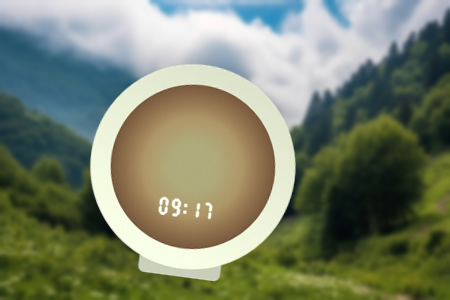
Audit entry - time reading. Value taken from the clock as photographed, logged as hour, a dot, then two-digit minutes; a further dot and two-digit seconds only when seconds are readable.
9.17
